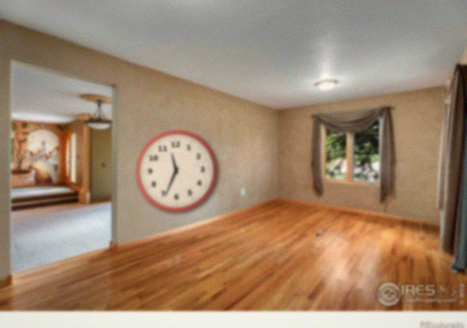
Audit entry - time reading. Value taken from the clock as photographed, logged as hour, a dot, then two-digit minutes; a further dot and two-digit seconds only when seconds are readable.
11.34
